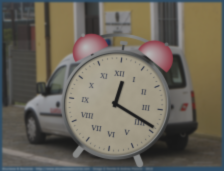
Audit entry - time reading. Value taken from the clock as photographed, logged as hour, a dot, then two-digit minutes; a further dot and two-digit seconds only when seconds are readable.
12.19
